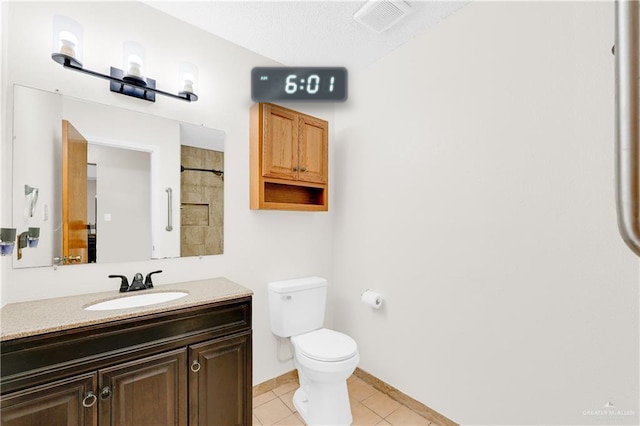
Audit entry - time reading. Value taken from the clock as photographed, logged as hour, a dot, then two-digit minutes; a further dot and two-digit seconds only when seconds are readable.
6.01
